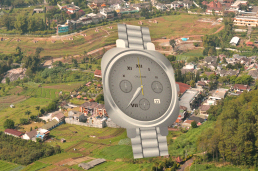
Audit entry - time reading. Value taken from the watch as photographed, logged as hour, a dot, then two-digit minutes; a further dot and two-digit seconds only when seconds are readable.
7.37
